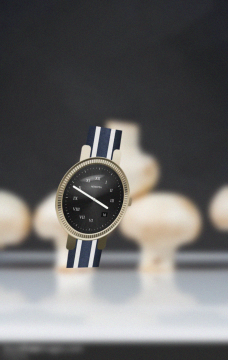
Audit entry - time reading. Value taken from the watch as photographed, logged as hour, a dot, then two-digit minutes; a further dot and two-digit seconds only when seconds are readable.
3.49
